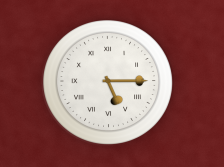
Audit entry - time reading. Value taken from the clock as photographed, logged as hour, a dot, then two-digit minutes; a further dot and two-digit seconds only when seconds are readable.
5.15
